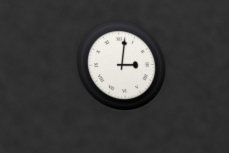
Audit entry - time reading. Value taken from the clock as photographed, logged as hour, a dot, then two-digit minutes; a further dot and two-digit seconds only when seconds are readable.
3.02
